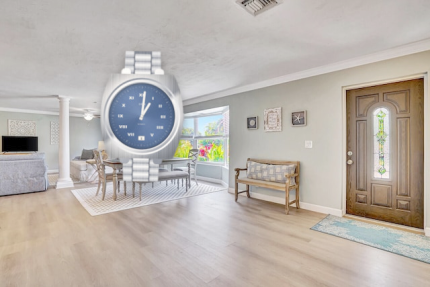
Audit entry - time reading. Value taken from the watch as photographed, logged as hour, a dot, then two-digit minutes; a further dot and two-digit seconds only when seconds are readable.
1.01
